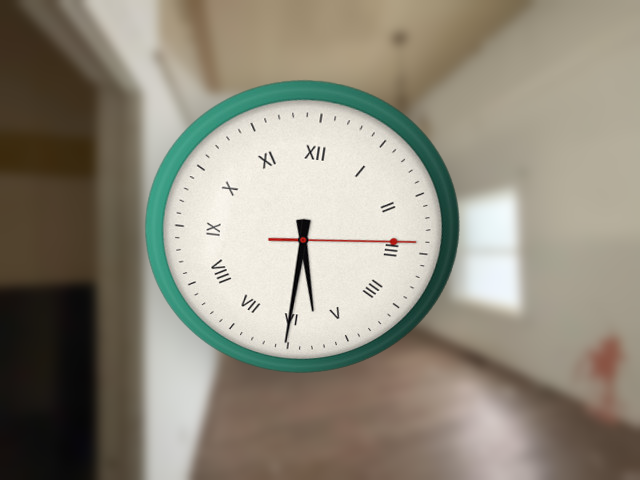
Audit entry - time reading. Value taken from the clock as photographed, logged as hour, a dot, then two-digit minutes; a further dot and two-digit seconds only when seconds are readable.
5.30.14
